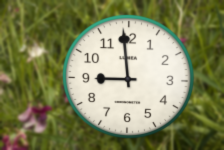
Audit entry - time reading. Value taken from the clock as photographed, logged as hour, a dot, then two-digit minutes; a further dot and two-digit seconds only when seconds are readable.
8.59
